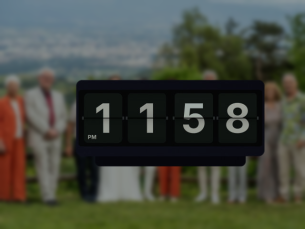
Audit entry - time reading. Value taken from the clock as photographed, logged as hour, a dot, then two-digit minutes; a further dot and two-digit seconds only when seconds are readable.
11.58
